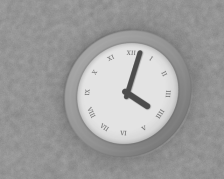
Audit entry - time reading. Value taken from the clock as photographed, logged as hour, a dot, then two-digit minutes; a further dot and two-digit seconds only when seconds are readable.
4.02
